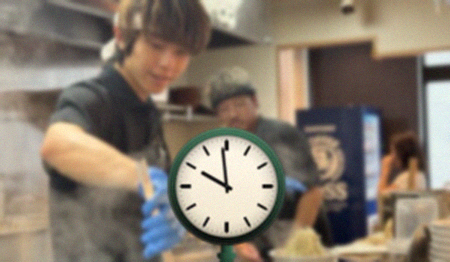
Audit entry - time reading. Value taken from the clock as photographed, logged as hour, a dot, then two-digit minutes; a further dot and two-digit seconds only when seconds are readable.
9.59
